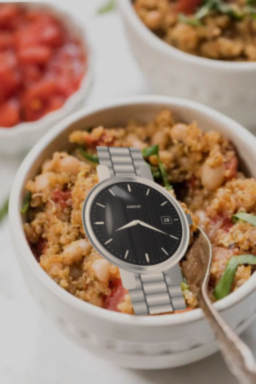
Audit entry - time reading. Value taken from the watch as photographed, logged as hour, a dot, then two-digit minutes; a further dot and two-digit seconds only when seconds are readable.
8.20
